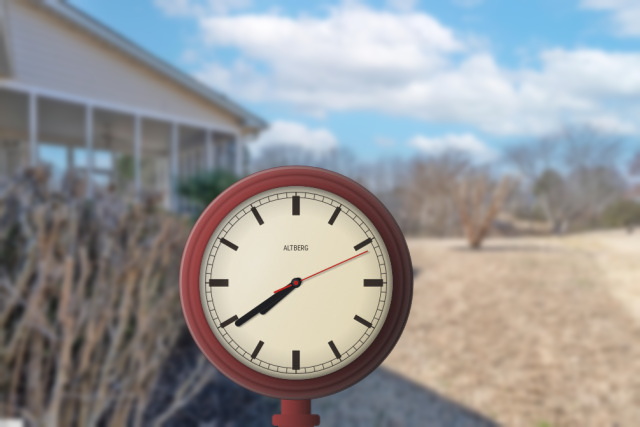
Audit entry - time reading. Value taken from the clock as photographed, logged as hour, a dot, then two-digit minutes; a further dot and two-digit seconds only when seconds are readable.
7.39.11
